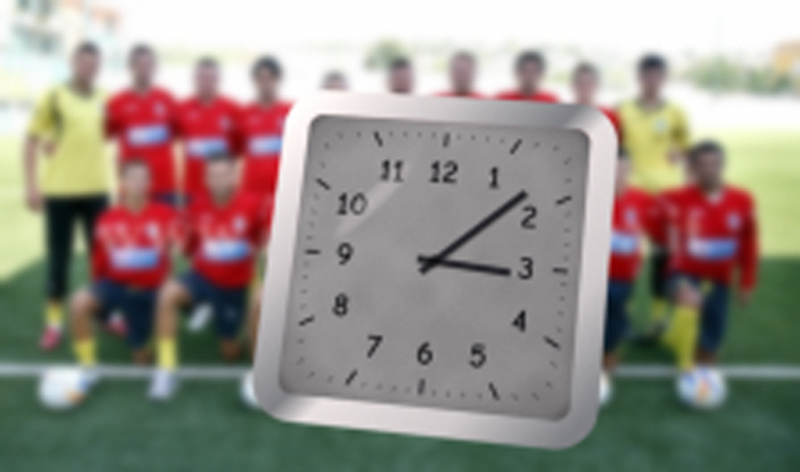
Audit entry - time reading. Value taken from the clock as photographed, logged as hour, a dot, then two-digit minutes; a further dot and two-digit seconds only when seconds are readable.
3.08
